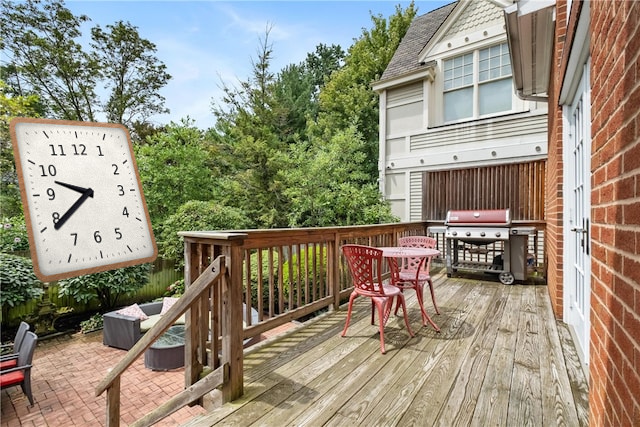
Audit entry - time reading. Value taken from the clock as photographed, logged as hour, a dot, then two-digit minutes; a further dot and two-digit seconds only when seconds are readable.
9.39
